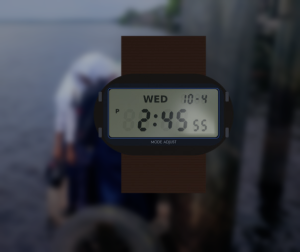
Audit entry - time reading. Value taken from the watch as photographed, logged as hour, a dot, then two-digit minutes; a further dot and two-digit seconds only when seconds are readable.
2.45.55
